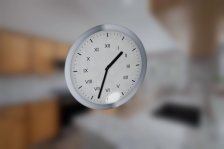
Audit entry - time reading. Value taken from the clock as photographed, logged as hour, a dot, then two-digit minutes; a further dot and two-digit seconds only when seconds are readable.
1.33
